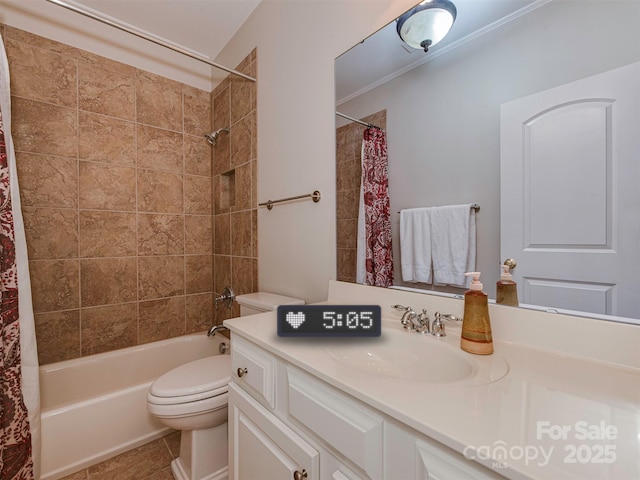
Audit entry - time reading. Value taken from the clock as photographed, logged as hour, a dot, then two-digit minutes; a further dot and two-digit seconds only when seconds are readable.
5.05
